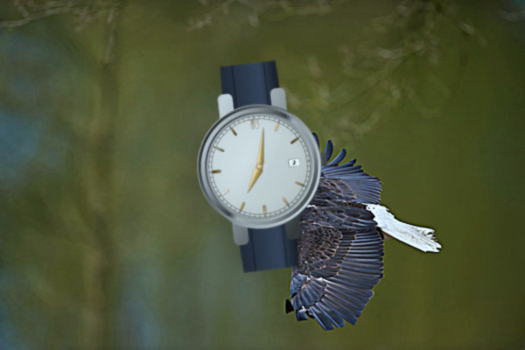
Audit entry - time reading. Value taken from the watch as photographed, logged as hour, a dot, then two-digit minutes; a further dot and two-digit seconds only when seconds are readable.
7.02
